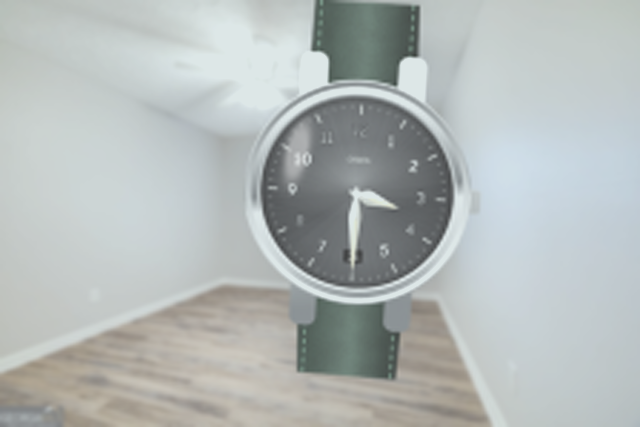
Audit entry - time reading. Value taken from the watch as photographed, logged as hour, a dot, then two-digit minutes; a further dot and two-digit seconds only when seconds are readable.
3.30
